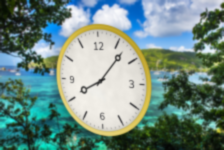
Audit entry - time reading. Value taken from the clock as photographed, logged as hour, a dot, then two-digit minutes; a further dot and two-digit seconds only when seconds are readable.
8.07
